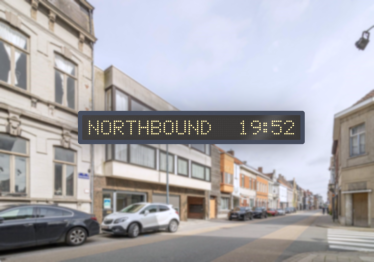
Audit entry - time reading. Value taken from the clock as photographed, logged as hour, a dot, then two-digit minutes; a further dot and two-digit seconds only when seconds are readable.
19.52
